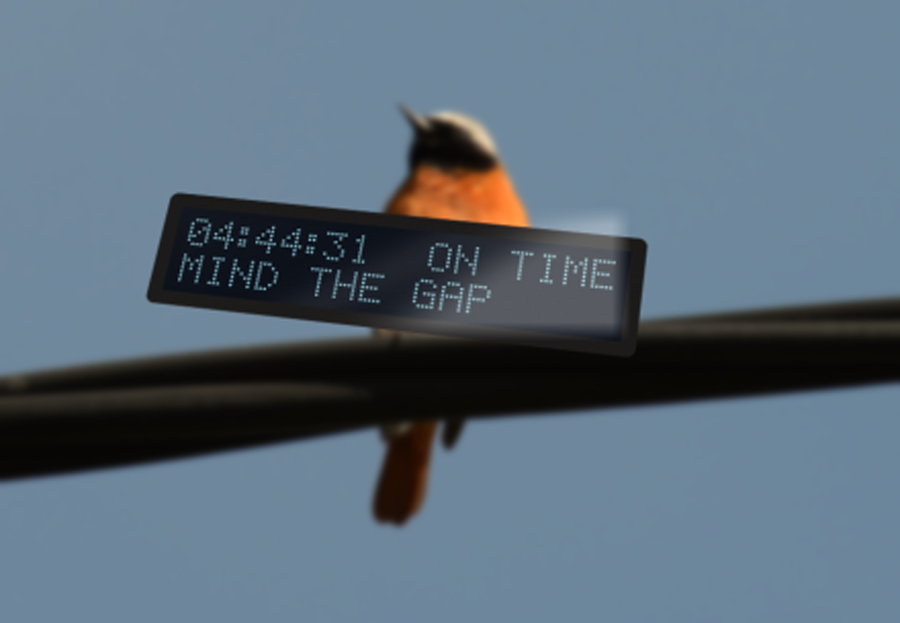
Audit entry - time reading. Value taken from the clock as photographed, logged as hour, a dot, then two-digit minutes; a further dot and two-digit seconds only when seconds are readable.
4.44.31
